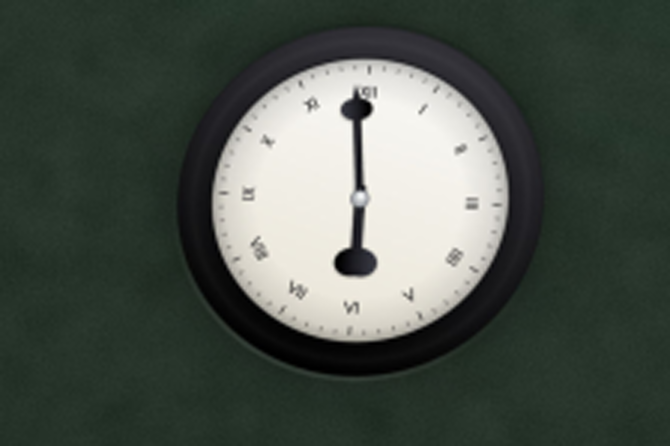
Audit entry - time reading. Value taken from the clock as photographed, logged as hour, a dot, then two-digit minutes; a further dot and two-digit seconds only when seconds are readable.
5.59
